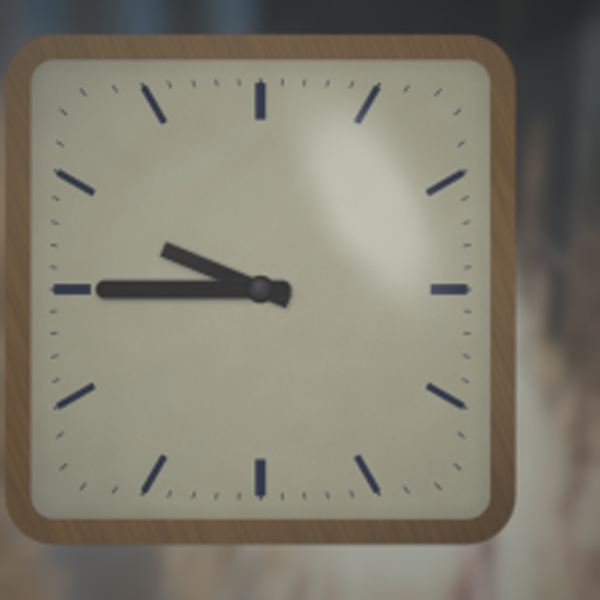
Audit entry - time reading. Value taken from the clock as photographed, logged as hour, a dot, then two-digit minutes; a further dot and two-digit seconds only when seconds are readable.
9.45
